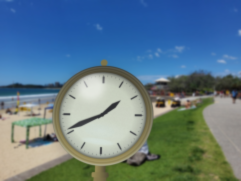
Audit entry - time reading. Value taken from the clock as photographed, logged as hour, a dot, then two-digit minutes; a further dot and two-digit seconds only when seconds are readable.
1.41
